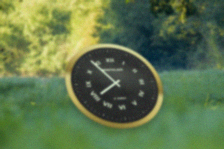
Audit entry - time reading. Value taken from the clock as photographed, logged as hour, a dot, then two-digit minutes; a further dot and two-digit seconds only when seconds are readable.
7.54
